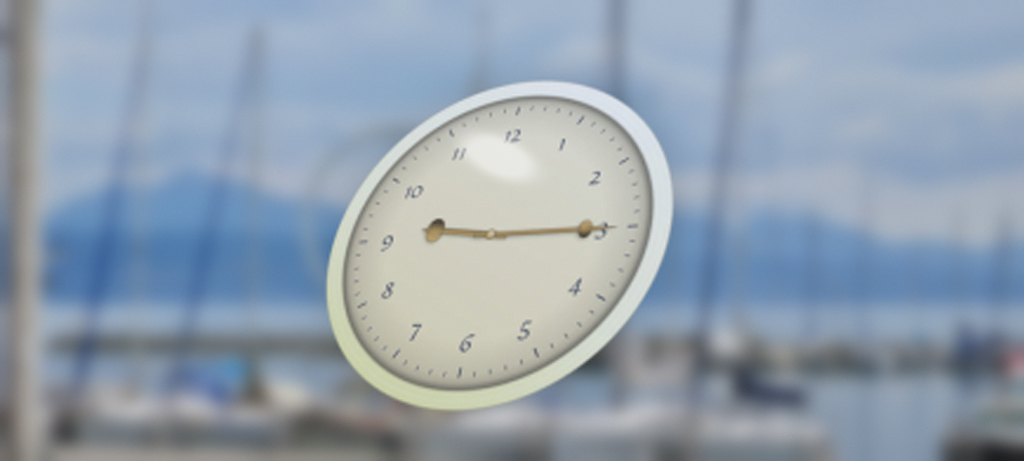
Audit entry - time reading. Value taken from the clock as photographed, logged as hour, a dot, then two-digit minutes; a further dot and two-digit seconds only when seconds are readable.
9.15
